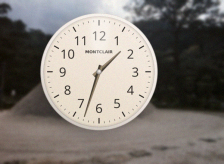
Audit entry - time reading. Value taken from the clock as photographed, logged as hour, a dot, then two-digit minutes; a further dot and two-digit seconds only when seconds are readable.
1.33
